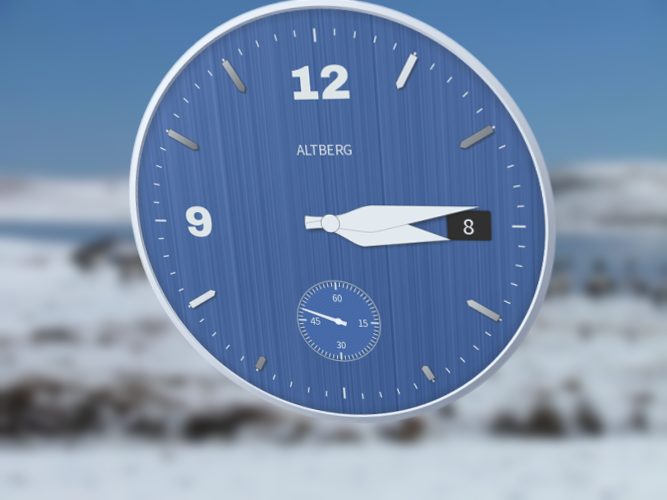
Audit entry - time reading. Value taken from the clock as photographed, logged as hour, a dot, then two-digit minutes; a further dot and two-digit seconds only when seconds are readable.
3.13.48
